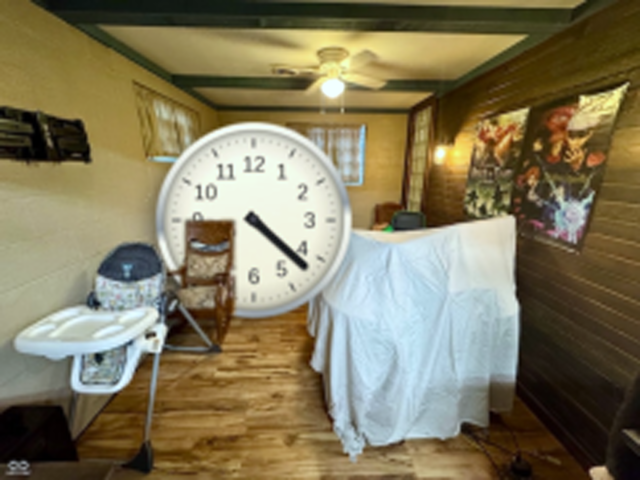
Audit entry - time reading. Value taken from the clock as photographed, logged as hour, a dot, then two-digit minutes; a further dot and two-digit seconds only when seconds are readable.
4.22
